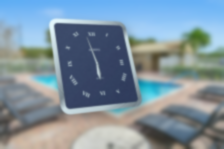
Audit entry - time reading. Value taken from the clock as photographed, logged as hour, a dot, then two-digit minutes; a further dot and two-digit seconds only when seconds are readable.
5.58
